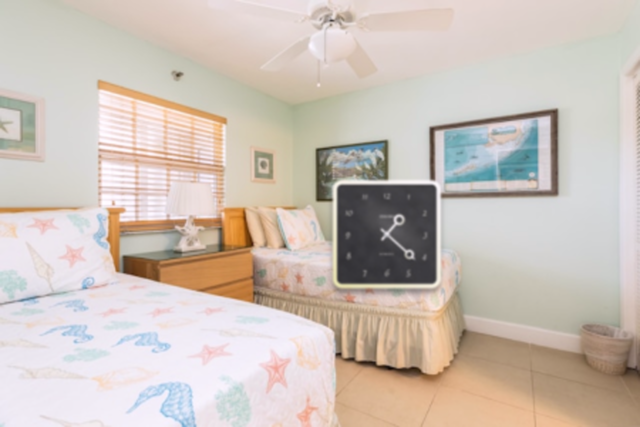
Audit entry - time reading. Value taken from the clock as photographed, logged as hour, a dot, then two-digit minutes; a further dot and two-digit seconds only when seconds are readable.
1.22
